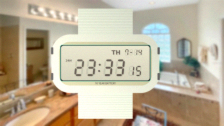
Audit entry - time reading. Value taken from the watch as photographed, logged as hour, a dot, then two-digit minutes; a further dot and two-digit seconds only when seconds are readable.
23.33.15
